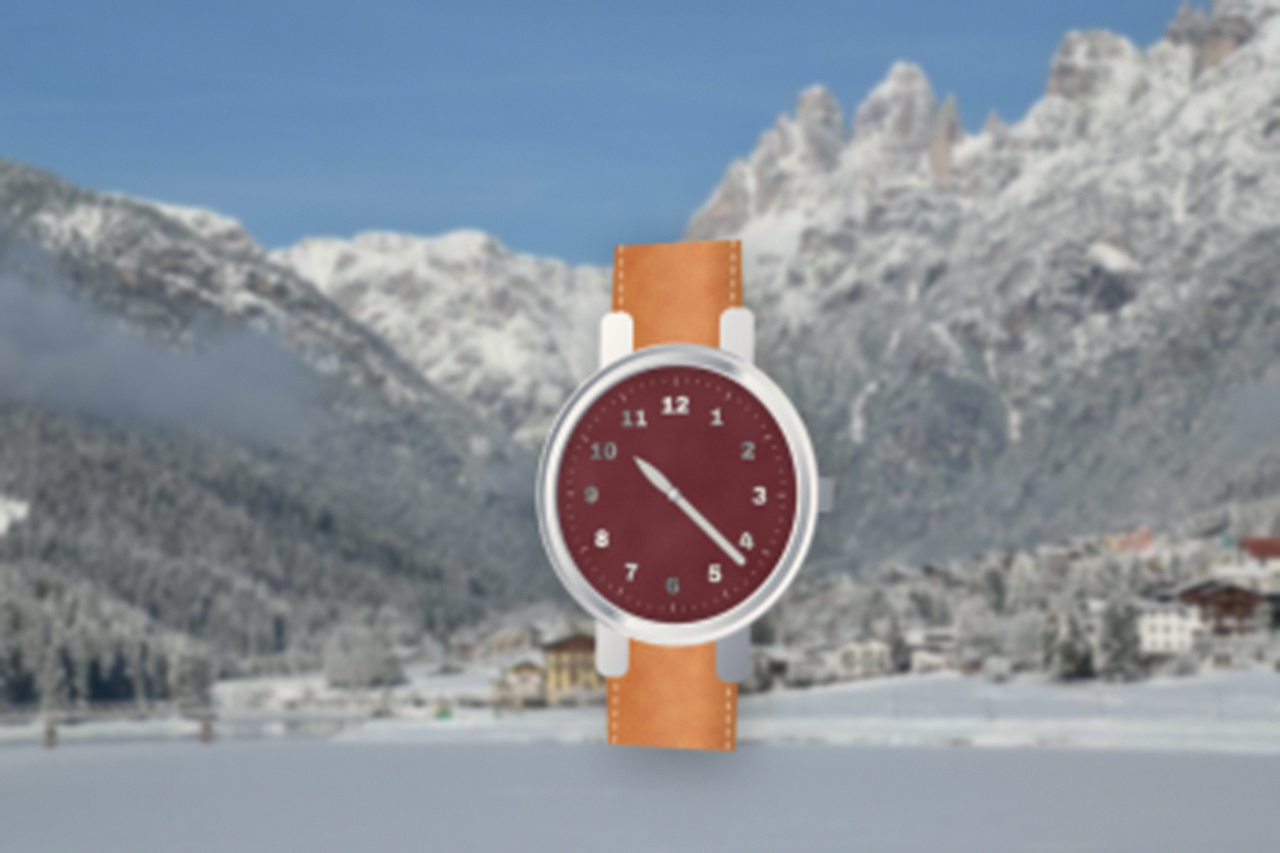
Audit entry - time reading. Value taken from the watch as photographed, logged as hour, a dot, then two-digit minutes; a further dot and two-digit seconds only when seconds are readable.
10.22
